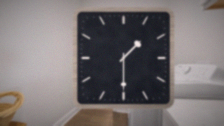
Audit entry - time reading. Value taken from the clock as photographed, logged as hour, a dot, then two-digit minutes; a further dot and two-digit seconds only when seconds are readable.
1.30
